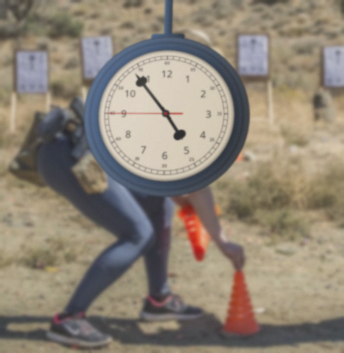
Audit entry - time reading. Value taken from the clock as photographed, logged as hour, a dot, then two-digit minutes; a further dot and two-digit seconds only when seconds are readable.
4.53.45
